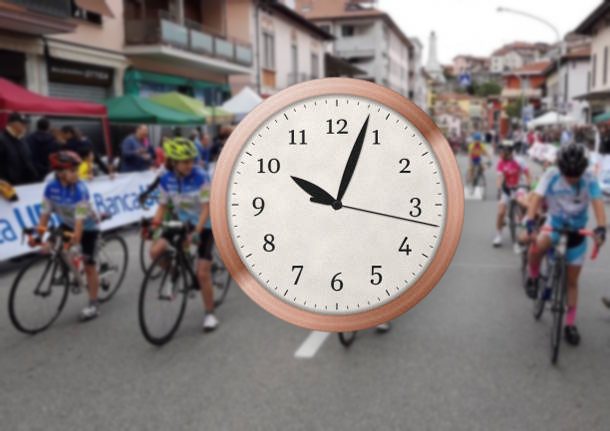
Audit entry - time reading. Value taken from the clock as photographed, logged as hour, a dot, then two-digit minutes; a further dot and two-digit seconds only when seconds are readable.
10.03.17
